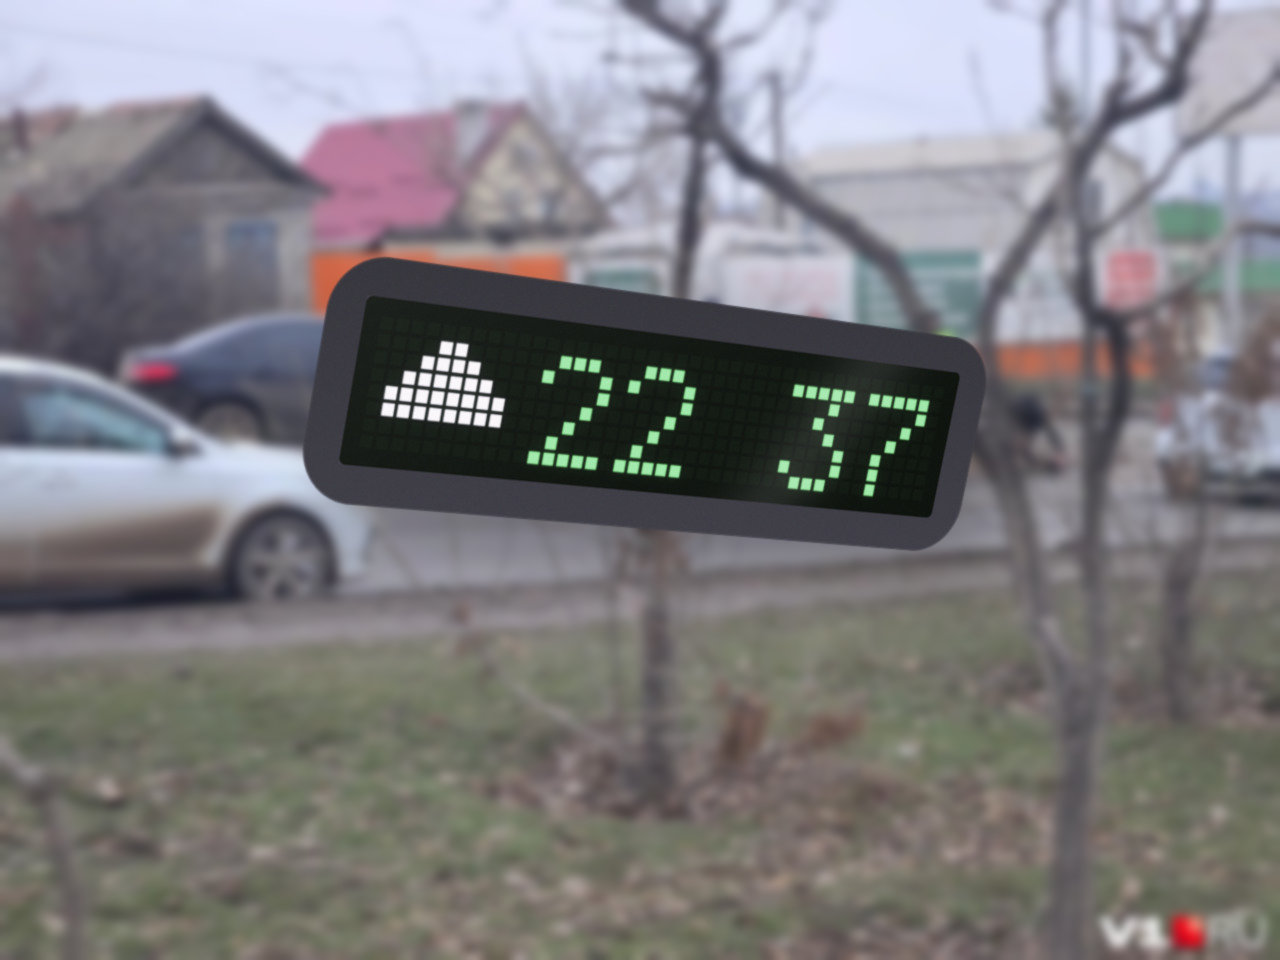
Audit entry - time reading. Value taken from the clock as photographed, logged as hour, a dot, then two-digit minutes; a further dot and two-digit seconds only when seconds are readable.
22.37
